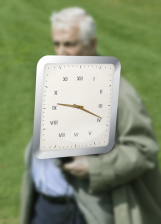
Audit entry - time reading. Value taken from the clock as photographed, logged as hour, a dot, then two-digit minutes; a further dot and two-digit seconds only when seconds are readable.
9.19
